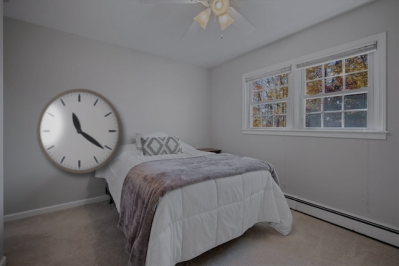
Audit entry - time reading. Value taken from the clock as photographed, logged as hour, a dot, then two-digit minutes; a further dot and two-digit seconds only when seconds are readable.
11.21
